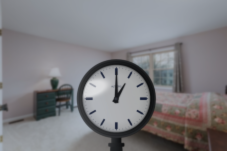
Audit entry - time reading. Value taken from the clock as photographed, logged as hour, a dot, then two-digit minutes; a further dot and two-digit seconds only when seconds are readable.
1.00
